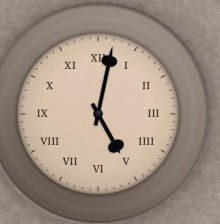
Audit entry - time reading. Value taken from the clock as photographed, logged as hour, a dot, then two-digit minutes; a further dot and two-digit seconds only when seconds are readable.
5.02
